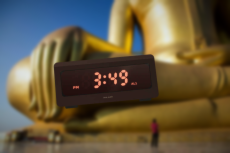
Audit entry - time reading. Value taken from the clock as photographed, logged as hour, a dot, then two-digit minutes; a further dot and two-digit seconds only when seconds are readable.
3.49
